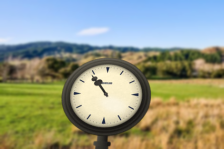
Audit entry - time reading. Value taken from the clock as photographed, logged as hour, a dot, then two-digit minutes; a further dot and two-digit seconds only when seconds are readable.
10.54
